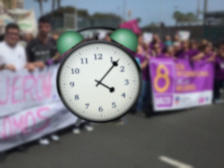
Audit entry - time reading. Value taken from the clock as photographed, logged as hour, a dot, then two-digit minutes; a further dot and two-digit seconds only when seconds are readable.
4.07
